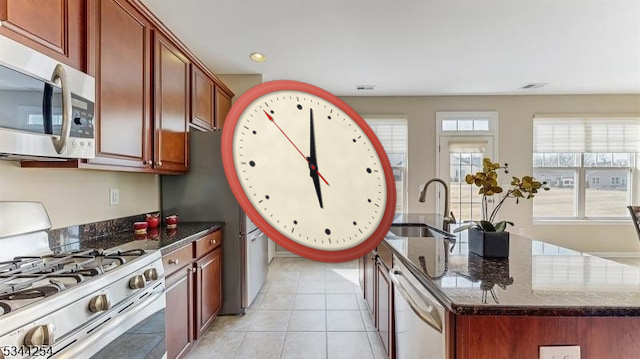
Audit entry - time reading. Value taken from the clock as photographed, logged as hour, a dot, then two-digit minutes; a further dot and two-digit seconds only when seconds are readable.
6.01.54
